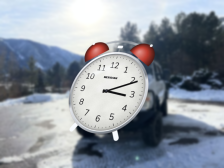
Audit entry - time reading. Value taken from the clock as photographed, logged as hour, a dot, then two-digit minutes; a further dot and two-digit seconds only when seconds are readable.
3.11
